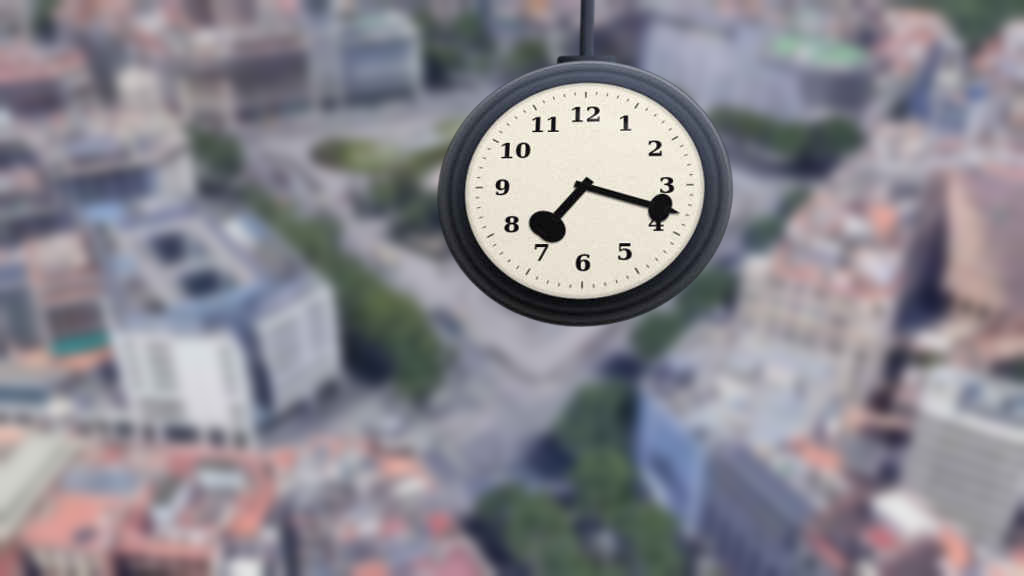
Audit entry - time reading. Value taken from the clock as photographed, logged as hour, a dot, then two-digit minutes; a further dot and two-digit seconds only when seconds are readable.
7.18
